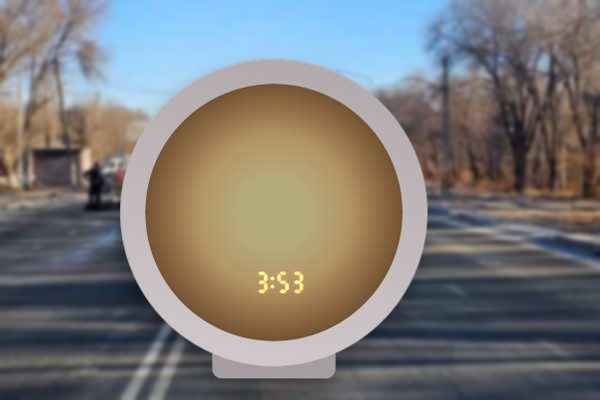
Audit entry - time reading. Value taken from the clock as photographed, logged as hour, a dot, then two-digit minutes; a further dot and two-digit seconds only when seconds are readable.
3.53
